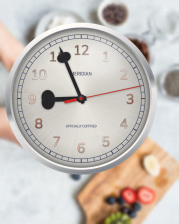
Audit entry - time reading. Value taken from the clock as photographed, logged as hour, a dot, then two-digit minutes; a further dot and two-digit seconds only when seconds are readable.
8.56.13
